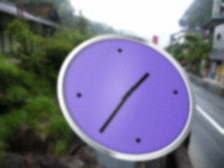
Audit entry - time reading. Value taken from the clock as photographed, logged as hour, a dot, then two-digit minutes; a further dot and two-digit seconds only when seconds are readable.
1.37
